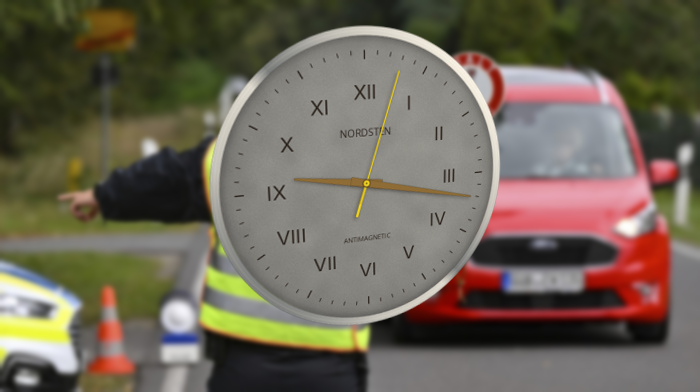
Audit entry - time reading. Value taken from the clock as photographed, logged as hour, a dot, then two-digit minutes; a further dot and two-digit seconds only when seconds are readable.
9.17.03
